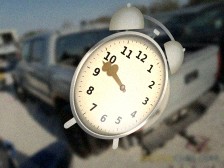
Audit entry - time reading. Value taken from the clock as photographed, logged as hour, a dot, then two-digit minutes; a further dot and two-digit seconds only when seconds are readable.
9.48
